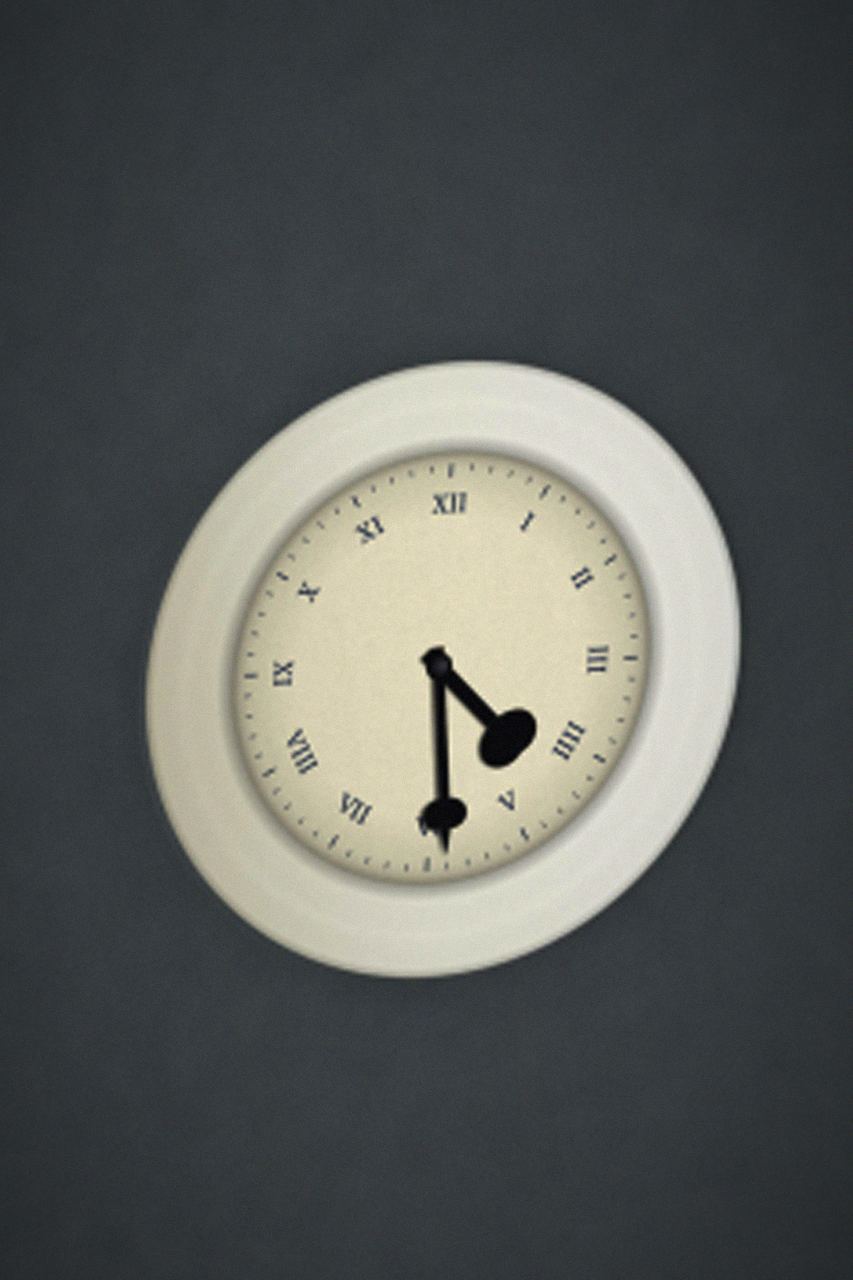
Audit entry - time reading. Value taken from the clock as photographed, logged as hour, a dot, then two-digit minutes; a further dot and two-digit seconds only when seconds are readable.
4.29
